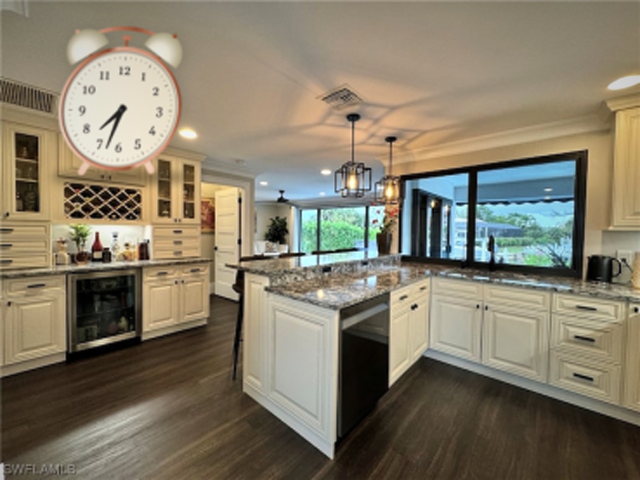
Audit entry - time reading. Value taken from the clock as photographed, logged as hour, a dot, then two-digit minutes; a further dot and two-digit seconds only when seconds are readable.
7.33
